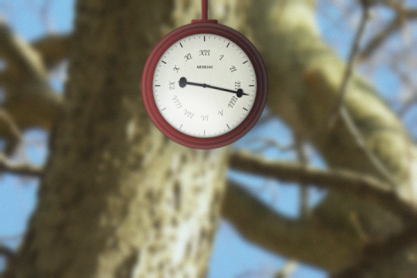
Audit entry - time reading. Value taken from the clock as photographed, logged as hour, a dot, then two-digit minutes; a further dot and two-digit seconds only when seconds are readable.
9.17
